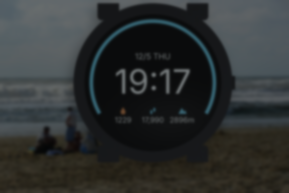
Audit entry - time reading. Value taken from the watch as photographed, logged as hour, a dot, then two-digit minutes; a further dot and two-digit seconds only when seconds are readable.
19.17
